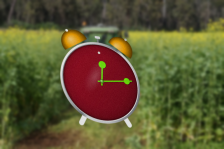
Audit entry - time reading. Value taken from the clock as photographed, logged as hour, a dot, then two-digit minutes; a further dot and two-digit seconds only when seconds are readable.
12.14
